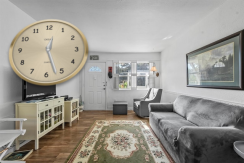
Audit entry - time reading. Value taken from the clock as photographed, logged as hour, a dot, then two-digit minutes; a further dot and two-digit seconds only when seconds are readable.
12.27
